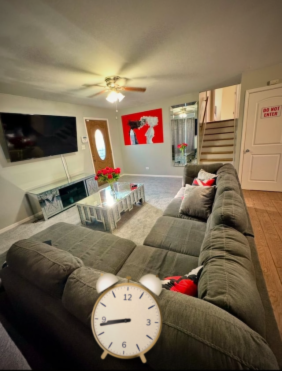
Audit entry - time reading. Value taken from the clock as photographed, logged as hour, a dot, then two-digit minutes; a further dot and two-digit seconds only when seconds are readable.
8.43
